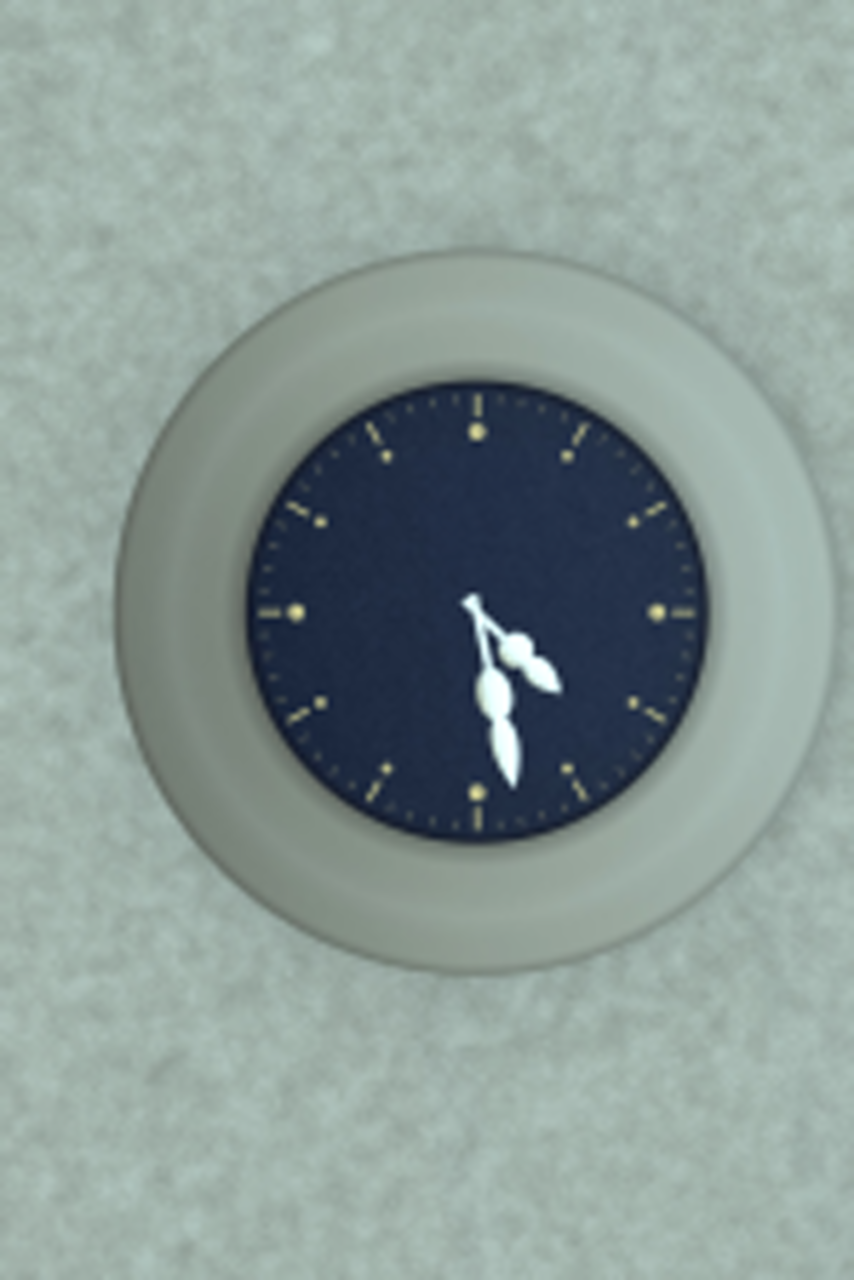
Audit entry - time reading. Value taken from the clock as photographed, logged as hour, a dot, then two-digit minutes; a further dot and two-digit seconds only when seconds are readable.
4.28
